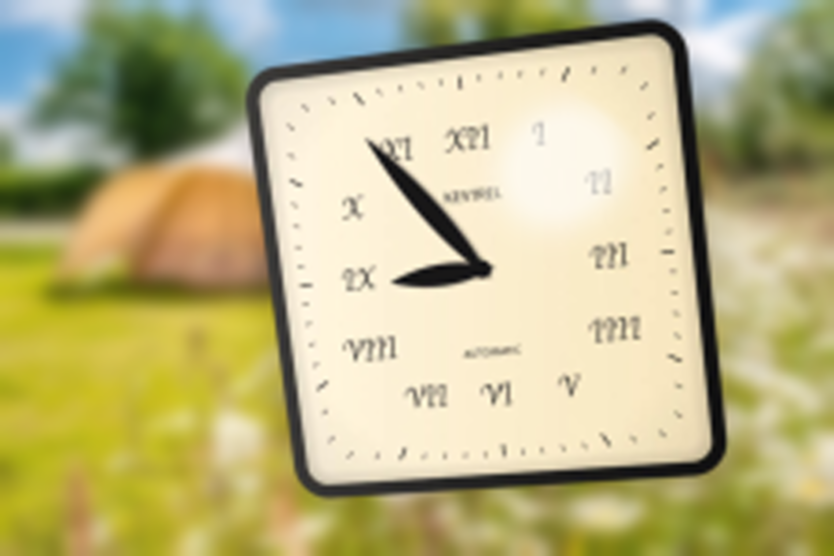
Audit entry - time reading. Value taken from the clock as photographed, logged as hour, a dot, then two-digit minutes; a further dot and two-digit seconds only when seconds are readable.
8.54
